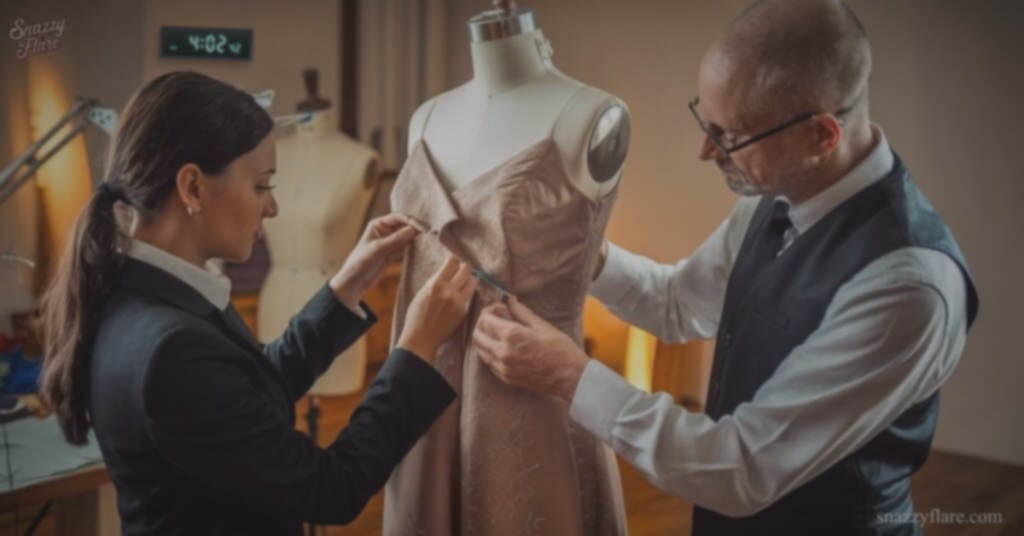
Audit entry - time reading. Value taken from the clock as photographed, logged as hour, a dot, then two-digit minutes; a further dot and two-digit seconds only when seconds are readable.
4.02
